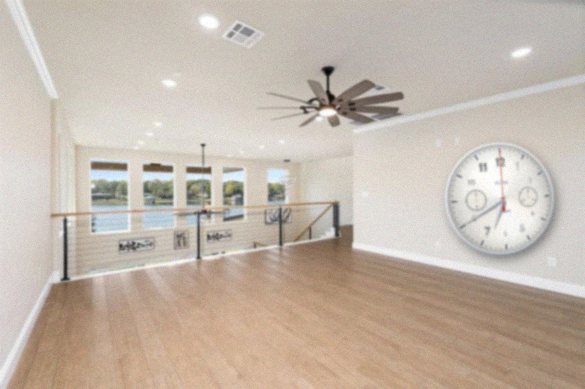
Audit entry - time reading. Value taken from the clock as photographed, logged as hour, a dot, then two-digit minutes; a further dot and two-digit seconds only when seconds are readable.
6.40
